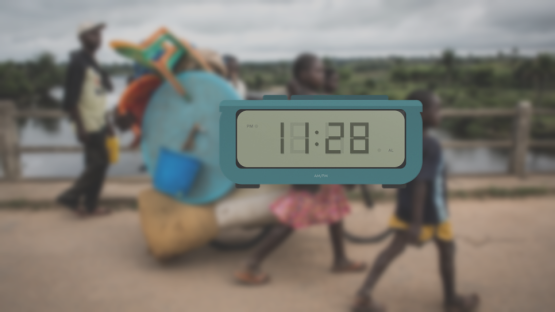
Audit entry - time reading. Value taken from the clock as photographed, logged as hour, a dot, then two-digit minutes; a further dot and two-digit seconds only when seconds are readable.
11.28
